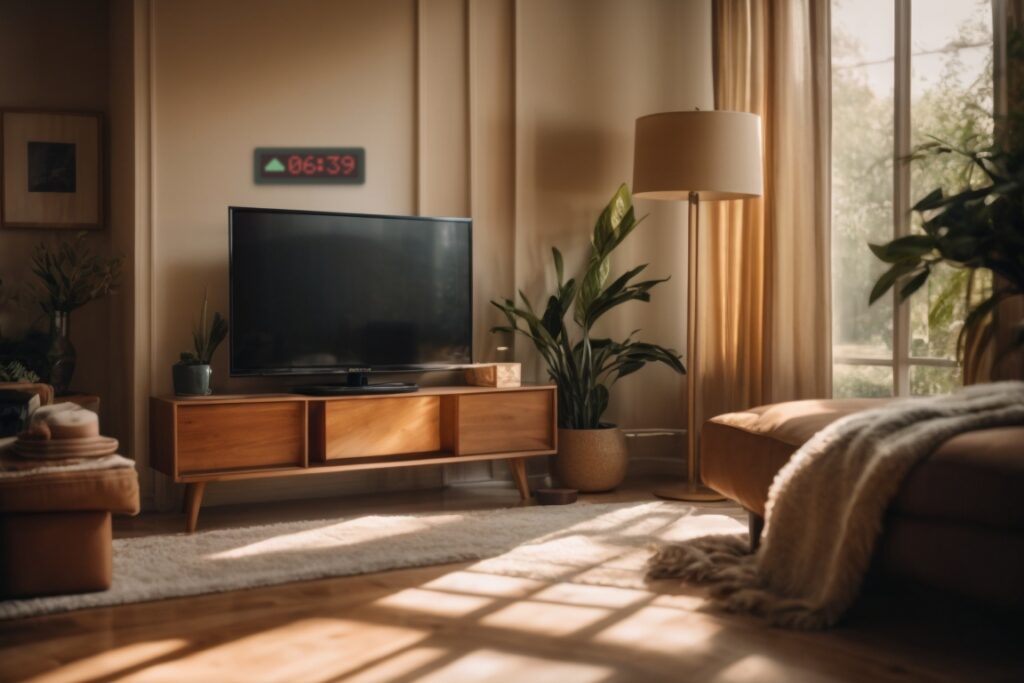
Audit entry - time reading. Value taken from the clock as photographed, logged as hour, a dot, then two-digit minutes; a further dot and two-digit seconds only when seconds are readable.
6.39
